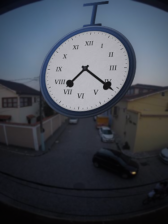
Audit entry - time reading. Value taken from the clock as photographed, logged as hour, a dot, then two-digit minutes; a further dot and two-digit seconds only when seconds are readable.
7.21
